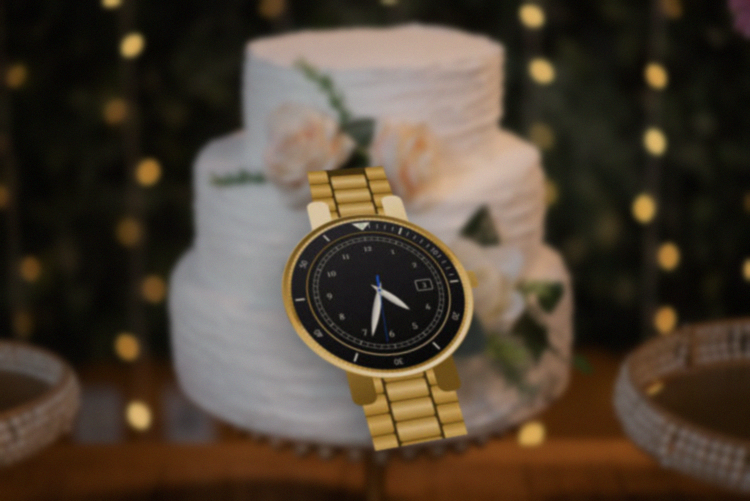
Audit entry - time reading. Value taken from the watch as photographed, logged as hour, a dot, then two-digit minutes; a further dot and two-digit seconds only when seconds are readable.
4.33.31
